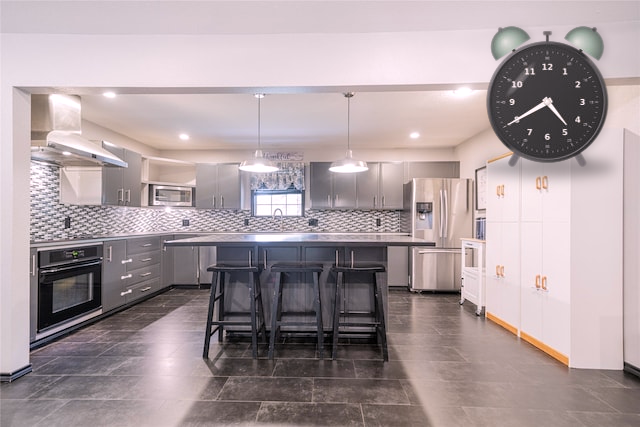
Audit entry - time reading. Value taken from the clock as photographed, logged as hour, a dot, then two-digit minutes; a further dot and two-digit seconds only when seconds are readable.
4.40
